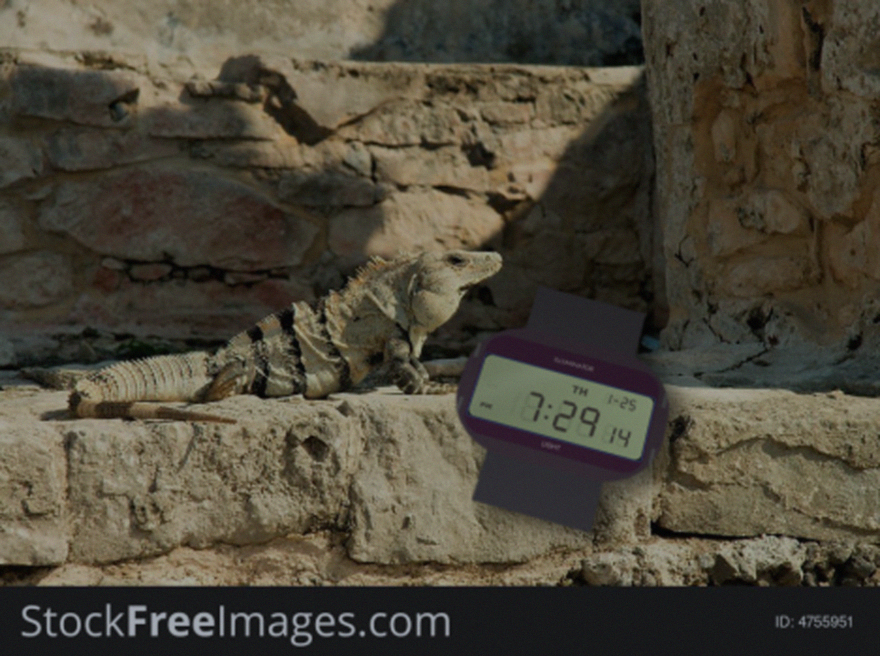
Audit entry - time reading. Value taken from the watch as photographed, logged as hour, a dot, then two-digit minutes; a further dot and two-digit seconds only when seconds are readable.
7.29.14
